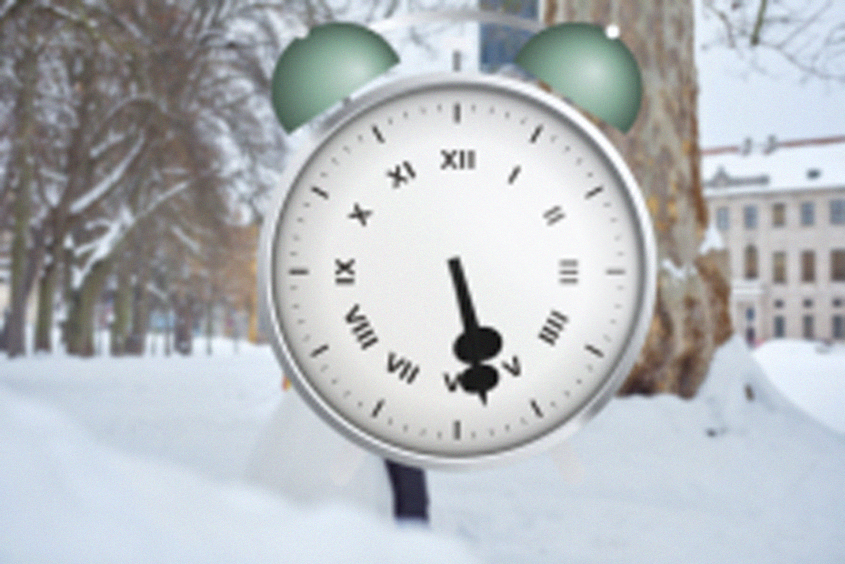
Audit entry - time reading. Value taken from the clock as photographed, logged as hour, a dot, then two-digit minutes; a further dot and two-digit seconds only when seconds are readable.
5.28
